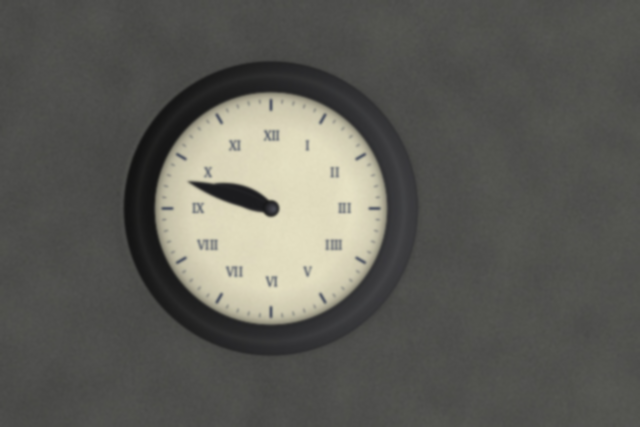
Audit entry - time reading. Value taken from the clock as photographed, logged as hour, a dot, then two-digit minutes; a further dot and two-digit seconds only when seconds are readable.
9.48
